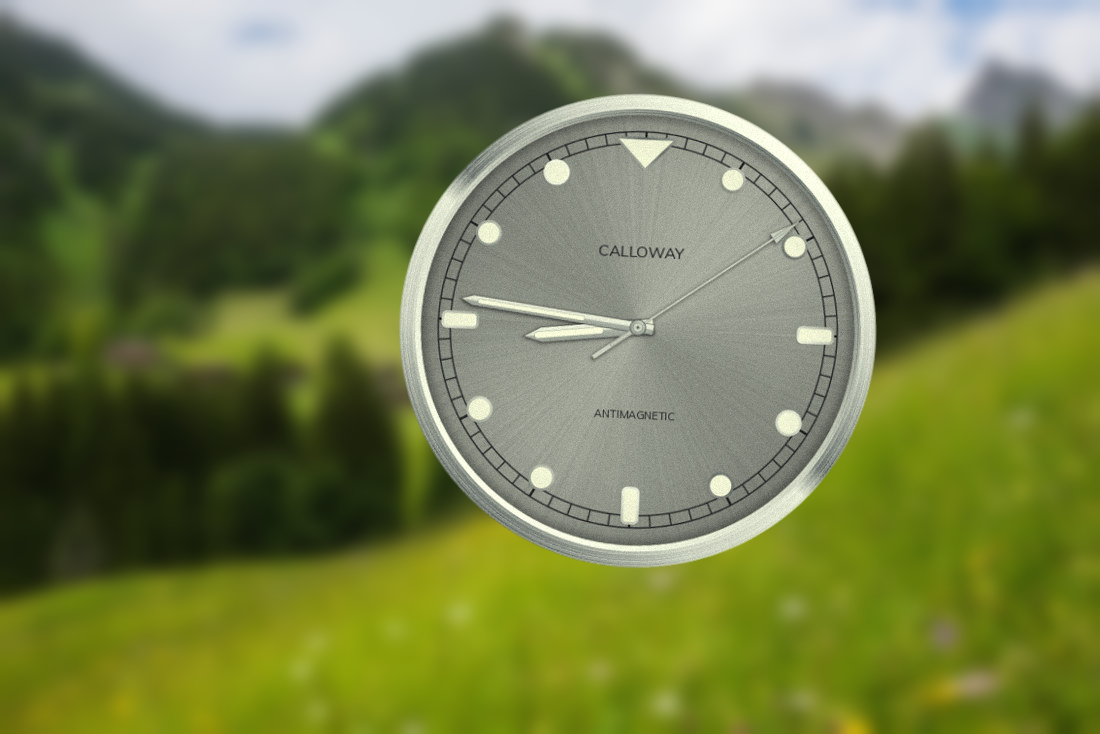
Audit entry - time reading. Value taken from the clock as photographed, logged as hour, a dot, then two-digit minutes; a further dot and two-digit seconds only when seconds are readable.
8.46.09
